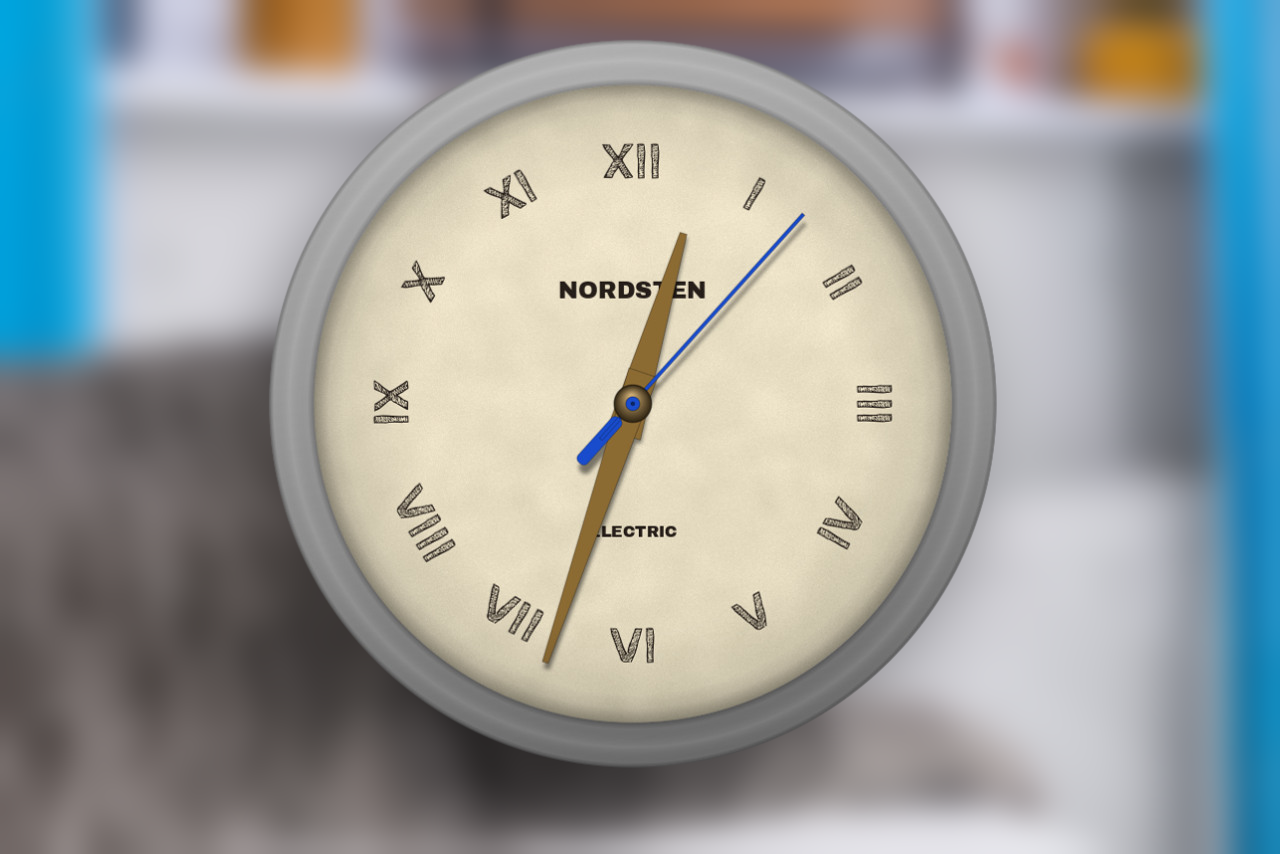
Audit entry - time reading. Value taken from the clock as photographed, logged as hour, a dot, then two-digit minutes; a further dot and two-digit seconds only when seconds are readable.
12.33.07
